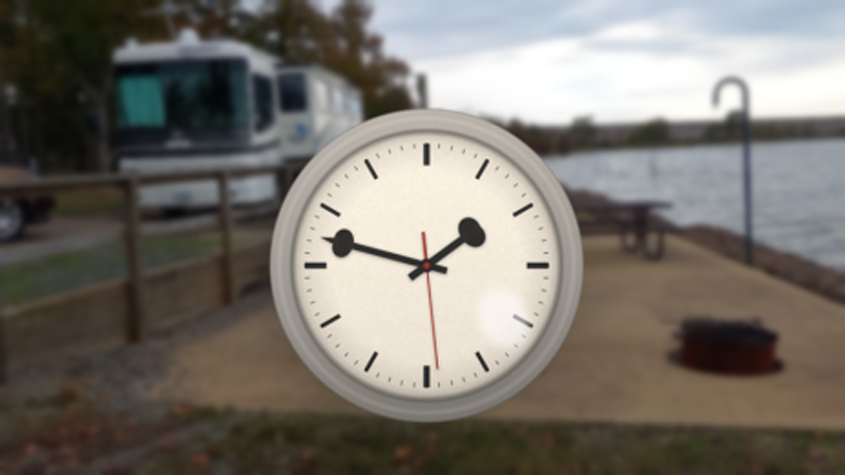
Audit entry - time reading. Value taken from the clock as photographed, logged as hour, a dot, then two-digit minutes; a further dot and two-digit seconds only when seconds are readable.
1.47.29
